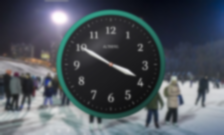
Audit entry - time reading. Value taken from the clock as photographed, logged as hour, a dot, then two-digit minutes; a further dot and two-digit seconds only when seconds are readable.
3.50
